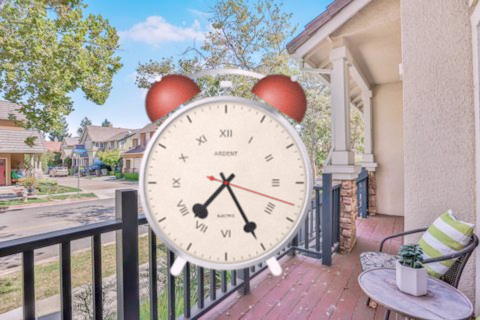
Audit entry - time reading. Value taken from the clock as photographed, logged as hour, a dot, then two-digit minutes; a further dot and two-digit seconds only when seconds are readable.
7.25.18
